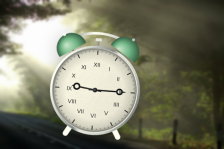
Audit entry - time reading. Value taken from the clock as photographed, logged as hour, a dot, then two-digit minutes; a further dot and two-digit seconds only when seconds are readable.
9.15
